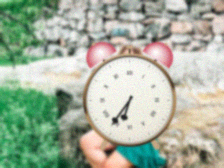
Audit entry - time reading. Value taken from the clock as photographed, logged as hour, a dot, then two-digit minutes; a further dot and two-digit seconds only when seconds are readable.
6.36
